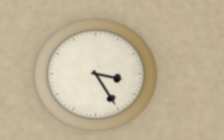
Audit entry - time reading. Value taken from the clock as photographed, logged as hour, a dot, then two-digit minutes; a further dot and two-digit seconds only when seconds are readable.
3.25
